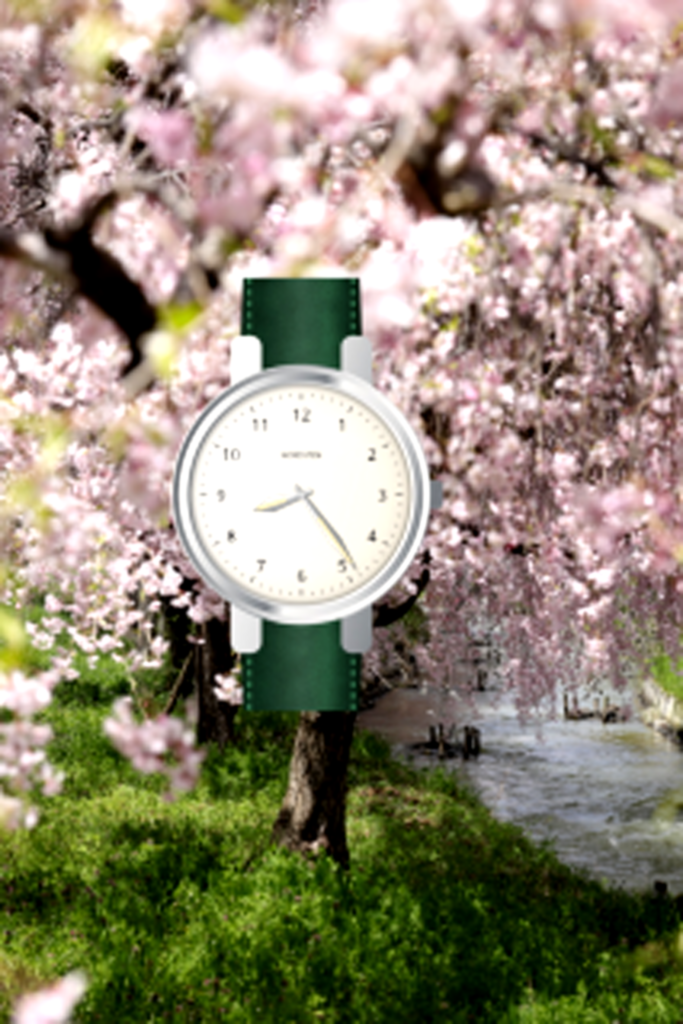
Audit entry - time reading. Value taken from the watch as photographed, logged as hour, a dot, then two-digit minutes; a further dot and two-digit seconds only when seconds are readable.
8.24
